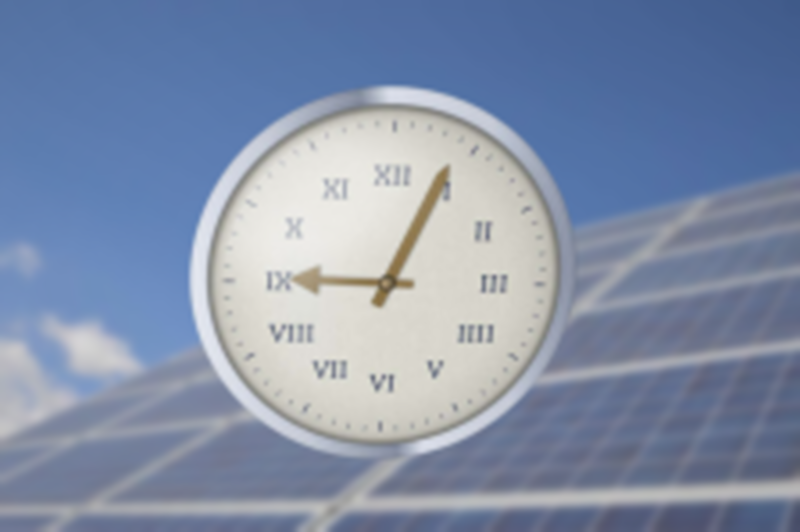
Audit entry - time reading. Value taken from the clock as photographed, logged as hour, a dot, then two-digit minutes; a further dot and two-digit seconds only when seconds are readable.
9.04
